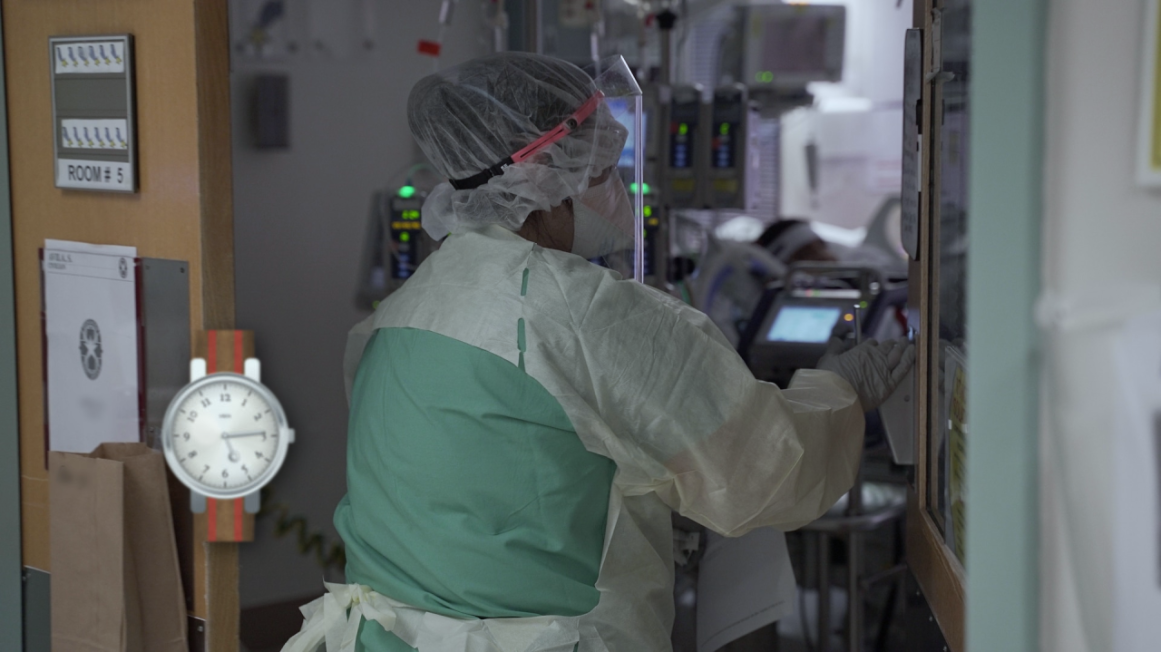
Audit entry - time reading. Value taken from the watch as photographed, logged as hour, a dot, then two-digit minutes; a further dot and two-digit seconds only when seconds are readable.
5.14
